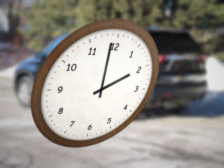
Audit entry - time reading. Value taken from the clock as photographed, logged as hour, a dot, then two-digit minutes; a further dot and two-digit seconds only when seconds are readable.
1.59
